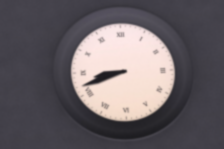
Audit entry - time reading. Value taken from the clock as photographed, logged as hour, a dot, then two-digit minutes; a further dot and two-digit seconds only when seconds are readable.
8.42
